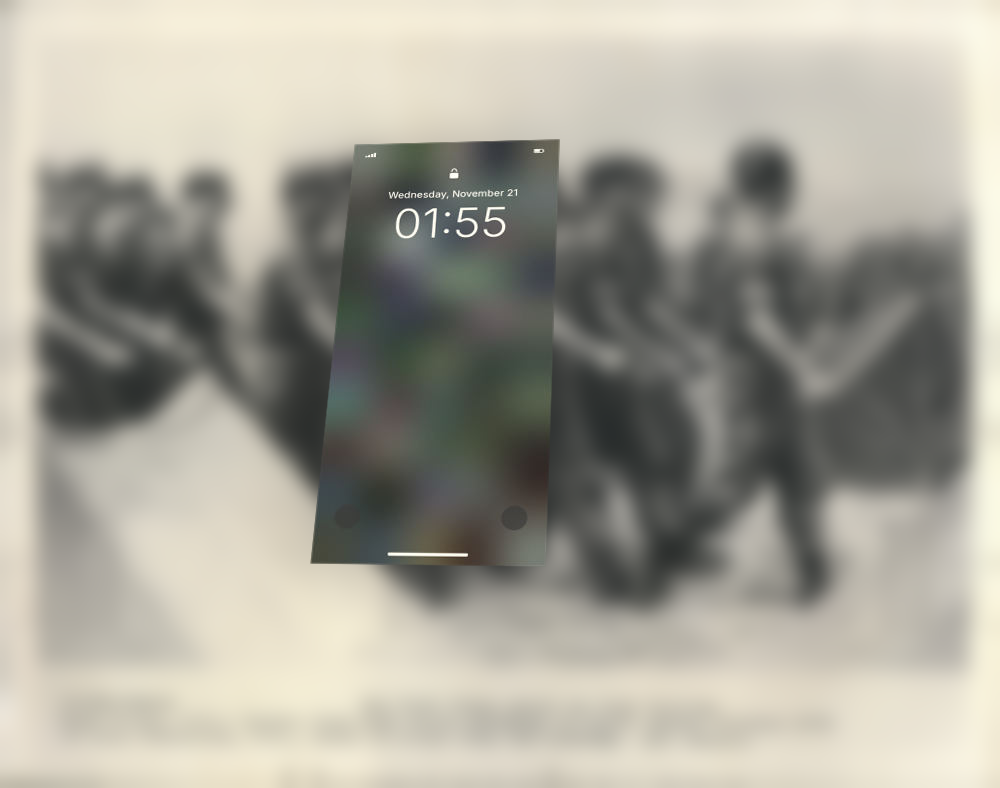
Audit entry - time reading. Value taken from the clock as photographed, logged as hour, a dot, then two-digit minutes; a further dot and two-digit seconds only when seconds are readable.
1.55
